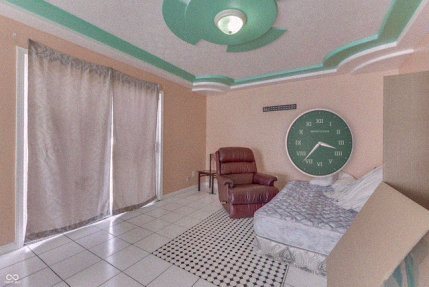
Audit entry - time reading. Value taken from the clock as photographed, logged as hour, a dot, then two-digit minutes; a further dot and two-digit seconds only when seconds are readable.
3.37
